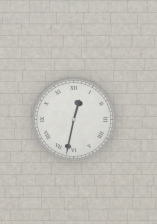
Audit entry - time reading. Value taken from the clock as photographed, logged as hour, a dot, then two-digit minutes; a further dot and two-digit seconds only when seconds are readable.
12.32
